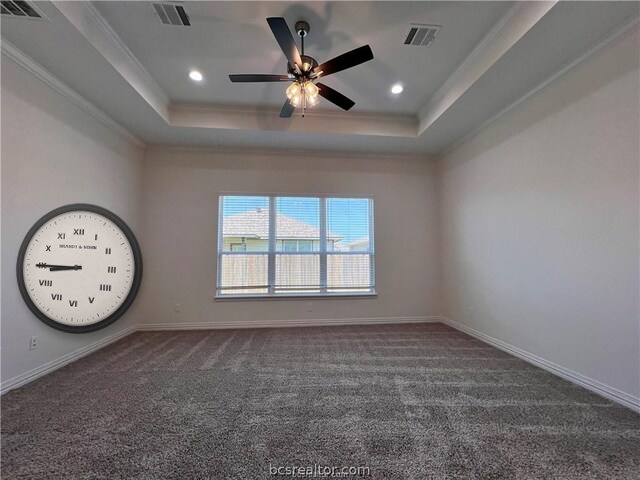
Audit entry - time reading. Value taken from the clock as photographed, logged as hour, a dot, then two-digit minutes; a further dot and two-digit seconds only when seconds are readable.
8.45
